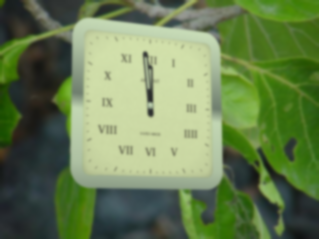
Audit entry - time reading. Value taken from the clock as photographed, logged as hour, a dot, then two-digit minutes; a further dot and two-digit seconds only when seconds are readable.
11.59
